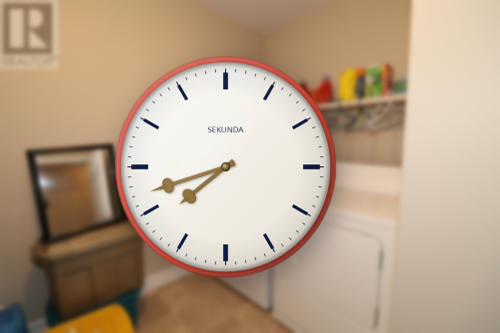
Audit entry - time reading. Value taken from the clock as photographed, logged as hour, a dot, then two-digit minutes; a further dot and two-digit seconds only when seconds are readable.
7.42
